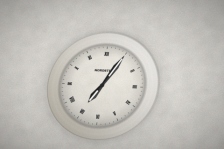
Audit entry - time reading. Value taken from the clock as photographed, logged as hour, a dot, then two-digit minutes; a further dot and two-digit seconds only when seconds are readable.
7.05
